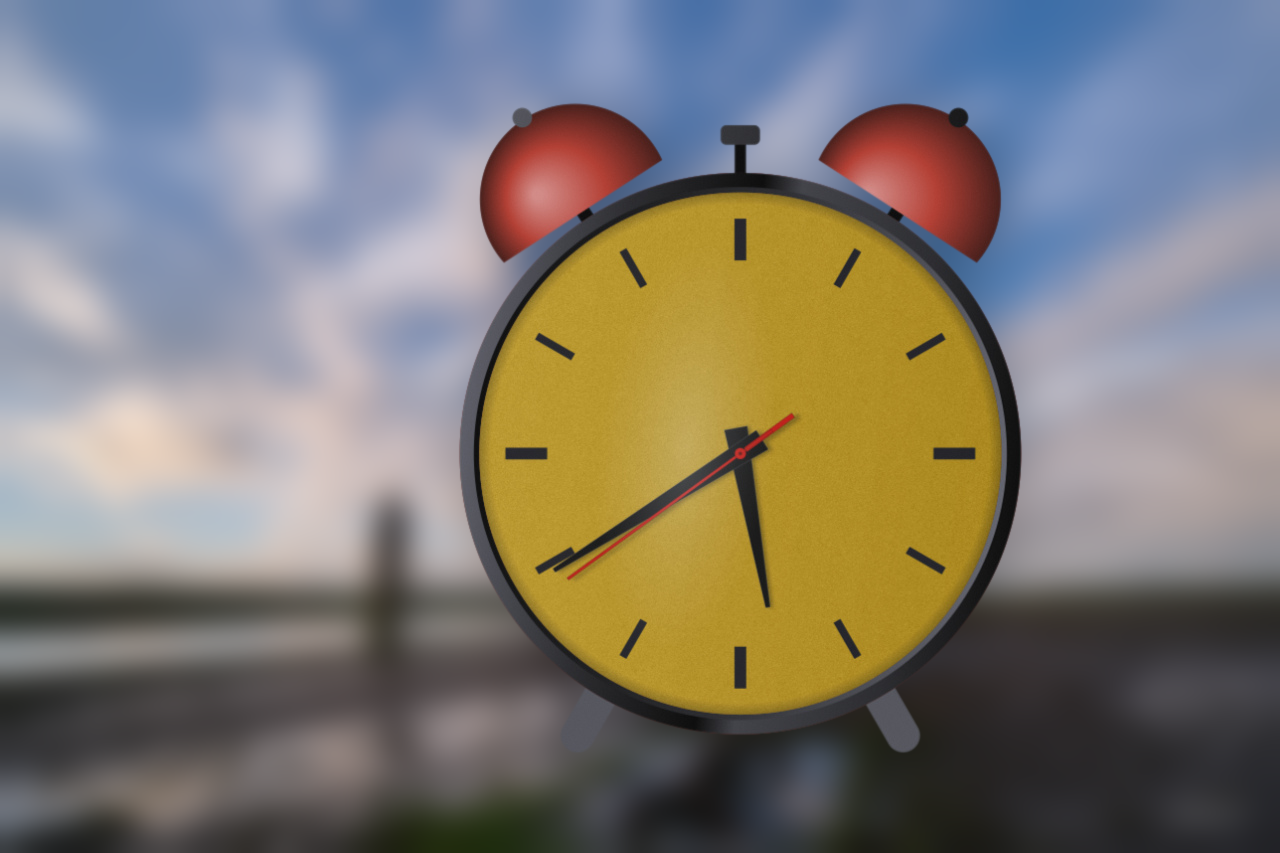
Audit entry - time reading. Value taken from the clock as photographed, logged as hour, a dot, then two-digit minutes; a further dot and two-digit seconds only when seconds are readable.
5.39.39
